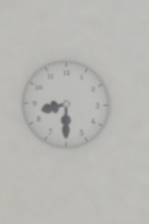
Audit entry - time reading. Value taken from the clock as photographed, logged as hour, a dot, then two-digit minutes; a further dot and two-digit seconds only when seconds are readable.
8.30
